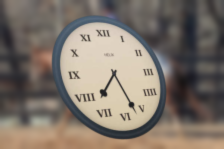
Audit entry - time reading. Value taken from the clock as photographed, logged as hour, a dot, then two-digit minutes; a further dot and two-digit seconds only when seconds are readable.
7.27
